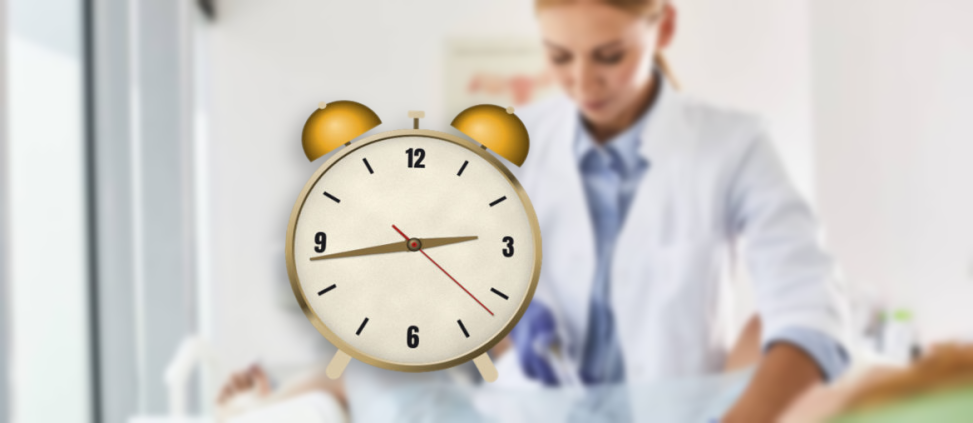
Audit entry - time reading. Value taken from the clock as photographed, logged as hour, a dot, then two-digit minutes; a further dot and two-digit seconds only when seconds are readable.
2.43.22
